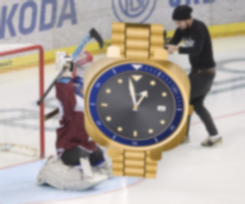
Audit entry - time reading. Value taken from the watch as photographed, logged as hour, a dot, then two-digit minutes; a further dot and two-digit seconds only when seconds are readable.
12.58
